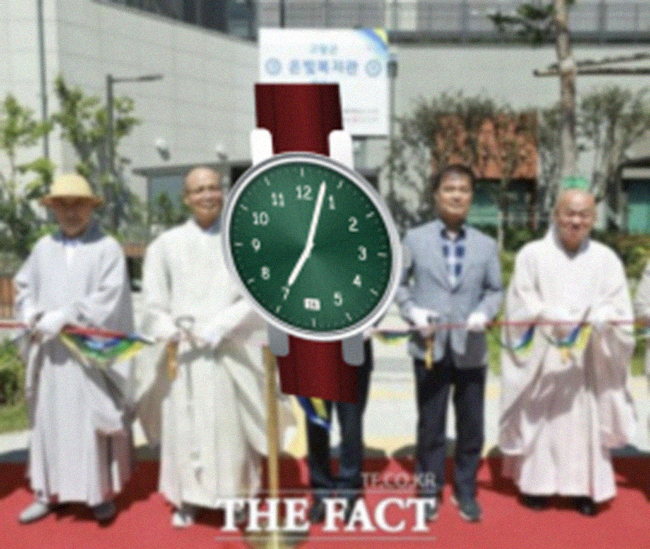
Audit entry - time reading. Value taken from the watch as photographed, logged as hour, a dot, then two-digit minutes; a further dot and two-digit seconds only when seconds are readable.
7.03
